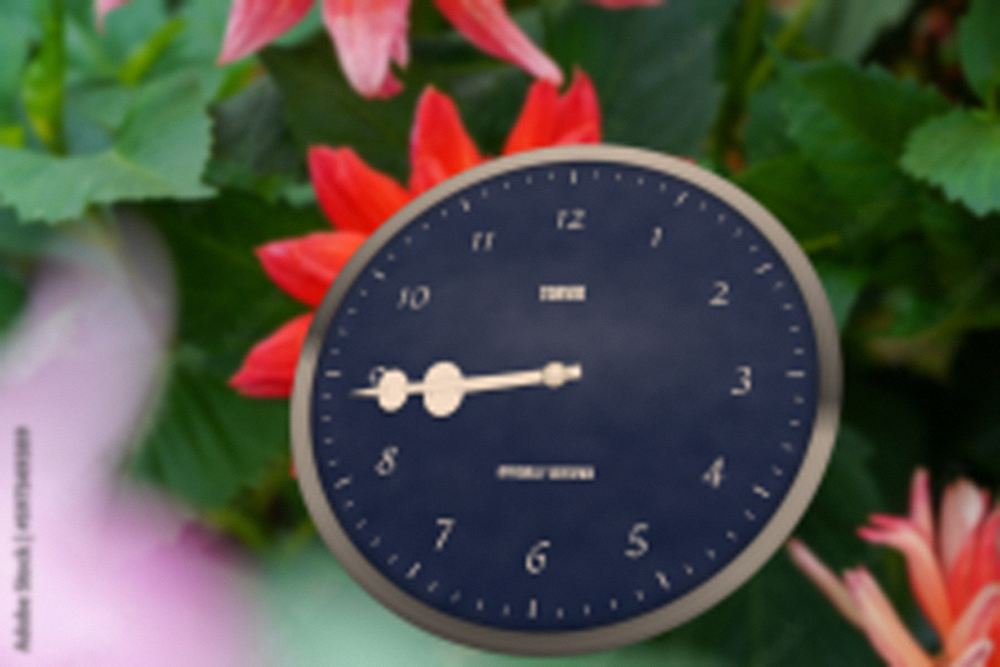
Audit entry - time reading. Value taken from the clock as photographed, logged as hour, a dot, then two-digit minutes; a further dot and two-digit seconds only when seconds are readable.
8.44
